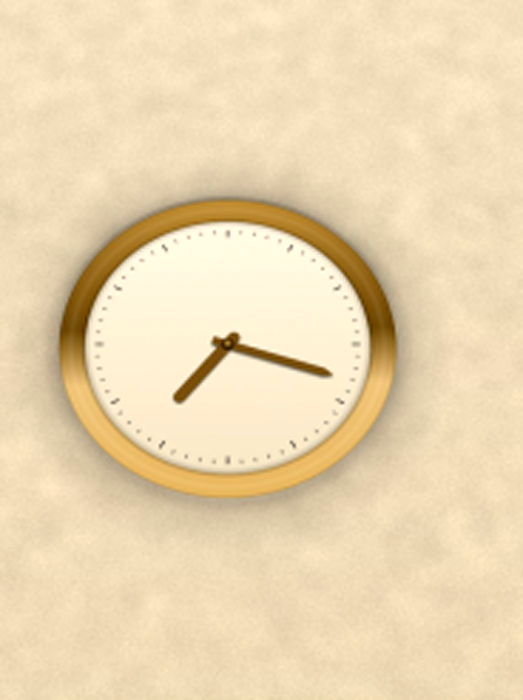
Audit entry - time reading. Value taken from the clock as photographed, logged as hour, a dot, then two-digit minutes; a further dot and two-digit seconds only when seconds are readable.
7.18
